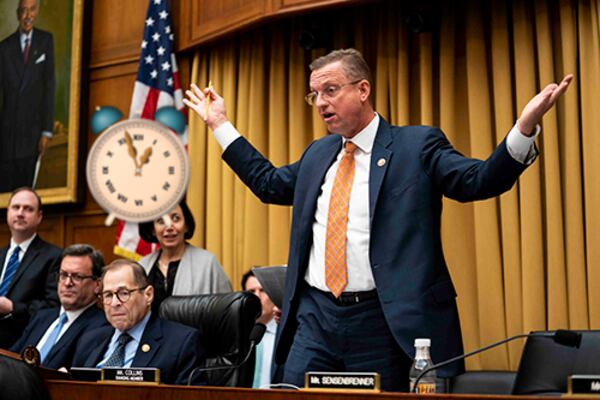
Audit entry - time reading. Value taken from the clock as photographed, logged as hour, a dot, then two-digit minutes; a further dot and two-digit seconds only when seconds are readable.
12.57
